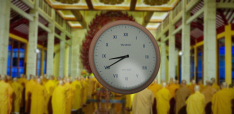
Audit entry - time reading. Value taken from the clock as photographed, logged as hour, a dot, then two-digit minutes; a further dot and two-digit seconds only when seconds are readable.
8.40
